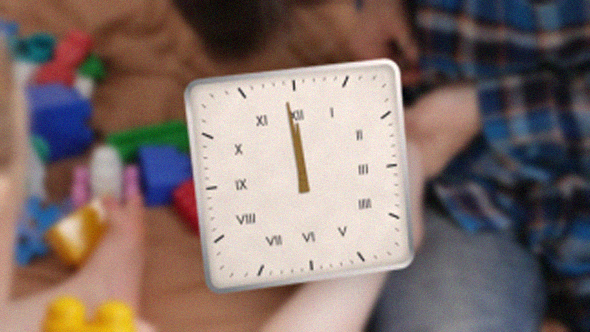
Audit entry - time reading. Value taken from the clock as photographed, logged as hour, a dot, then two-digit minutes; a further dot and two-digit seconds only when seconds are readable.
11.59
